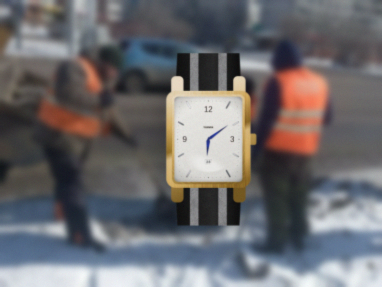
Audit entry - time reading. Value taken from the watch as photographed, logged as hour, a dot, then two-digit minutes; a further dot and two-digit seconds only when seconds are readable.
6.09
